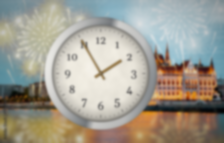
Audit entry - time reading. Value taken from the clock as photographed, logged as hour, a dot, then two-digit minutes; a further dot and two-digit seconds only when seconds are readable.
1.55
